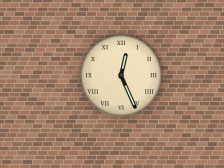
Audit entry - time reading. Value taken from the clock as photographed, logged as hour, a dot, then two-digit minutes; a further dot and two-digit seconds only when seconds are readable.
12.26
